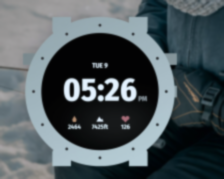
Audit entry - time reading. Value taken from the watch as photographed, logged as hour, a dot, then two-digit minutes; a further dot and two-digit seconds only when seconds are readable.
5.26
